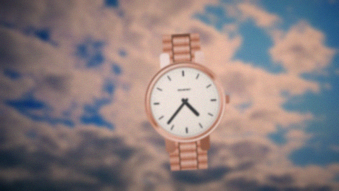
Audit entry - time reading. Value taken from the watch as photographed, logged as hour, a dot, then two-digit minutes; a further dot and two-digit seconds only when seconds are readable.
4.37
